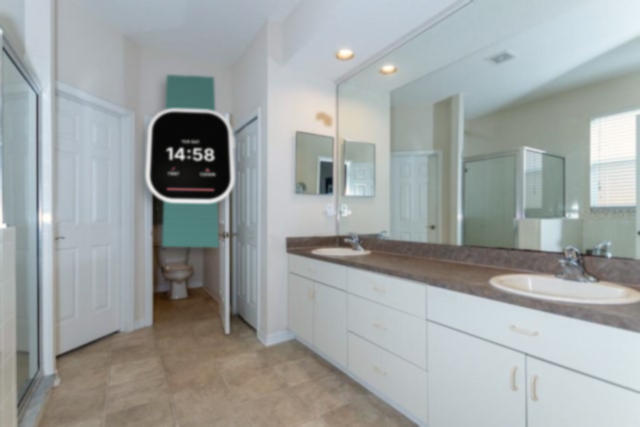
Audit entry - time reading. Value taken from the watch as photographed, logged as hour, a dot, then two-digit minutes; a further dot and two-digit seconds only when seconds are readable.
14.58
